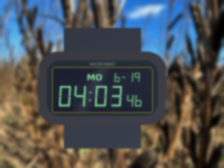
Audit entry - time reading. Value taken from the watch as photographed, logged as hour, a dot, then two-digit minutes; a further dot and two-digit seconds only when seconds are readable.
4.03.46
